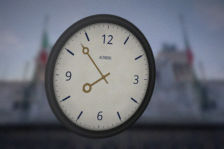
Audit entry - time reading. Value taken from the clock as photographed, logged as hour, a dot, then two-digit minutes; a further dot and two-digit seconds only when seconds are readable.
7.53
